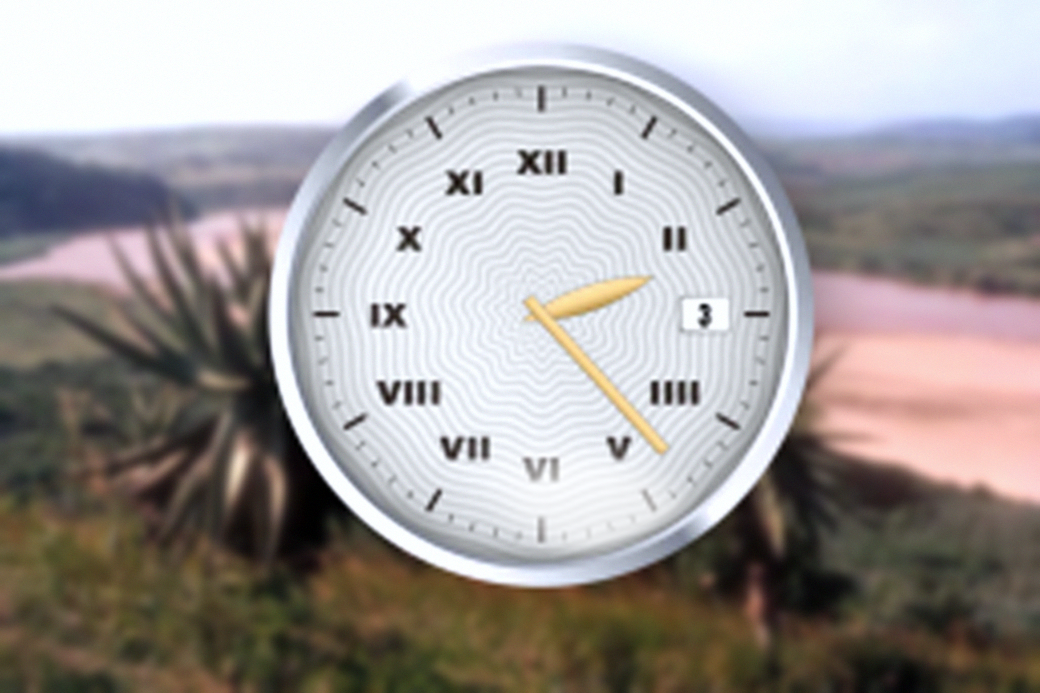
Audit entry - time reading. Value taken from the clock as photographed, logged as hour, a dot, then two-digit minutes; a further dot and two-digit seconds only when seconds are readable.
2.23
